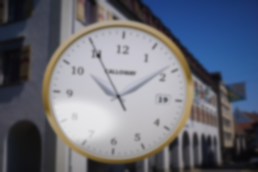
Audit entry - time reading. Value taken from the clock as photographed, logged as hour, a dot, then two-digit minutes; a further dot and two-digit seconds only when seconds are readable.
10.08.55
